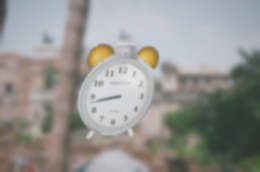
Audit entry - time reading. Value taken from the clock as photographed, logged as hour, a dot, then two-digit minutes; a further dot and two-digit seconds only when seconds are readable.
8.43
